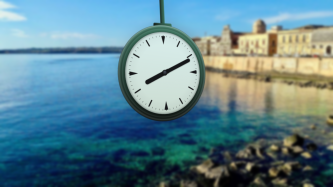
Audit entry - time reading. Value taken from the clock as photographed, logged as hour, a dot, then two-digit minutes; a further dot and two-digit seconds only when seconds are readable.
8.11
